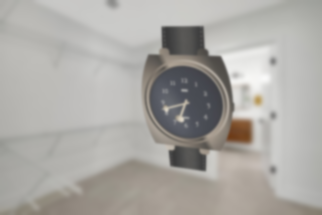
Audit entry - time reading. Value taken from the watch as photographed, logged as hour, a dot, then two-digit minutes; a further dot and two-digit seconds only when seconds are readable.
6.42
